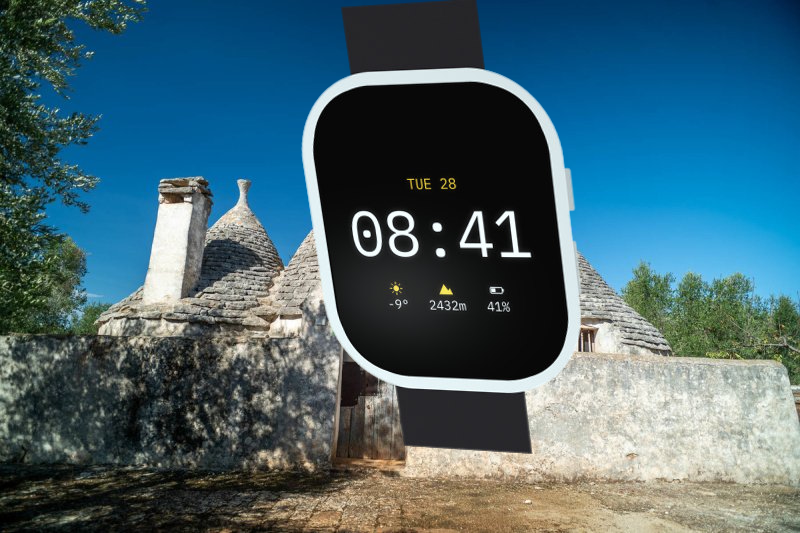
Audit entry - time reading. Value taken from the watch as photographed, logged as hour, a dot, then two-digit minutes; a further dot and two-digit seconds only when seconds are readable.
8.41
